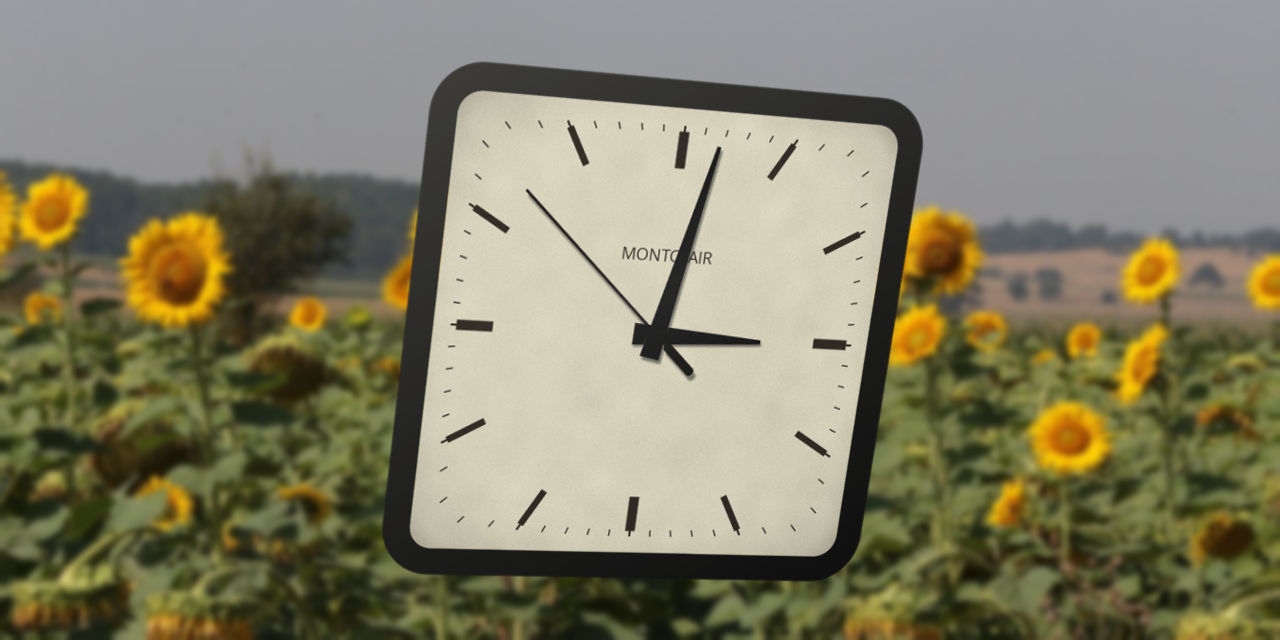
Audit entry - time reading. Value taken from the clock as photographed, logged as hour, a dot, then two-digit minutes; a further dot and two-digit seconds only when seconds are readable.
3.01.52
